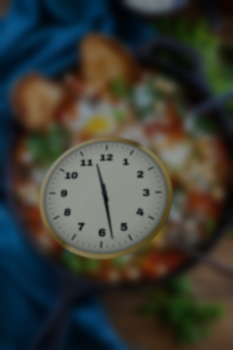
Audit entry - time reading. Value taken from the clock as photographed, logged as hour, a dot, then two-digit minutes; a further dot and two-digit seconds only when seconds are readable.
11.28
